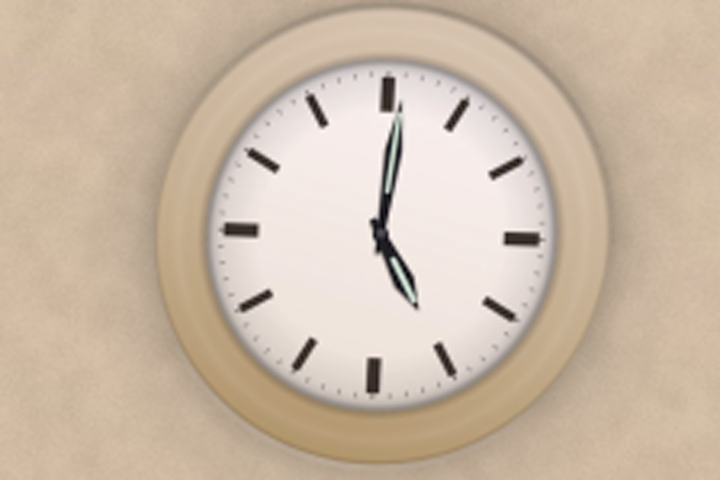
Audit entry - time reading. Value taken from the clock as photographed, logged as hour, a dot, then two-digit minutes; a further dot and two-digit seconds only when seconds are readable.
5.01
